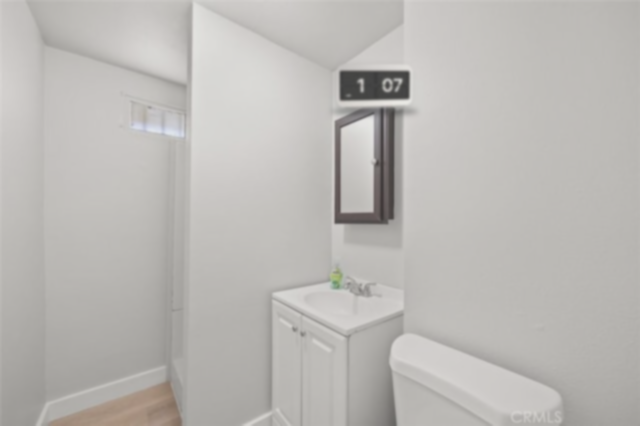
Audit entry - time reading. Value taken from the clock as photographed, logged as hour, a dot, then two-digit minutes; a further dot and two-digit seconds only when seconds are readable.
1.07
